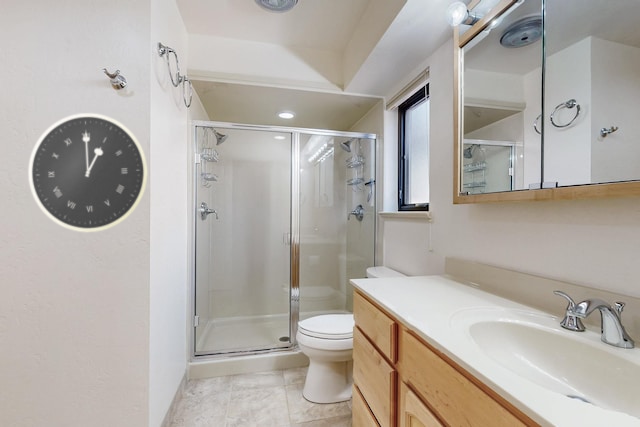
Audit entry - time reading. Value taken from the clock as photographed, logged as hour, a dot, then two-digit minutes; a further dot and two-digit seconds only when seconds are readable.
1.00
